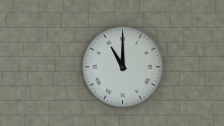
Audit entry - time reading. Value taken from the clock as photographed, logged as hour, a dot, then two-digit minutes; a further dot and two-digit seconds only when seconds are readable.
11.00
